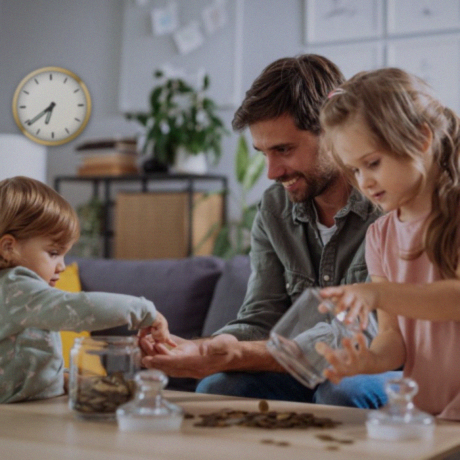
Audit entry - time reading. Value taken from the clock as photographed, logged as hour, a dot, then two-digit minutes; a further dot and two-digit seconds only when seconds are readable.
6.39
